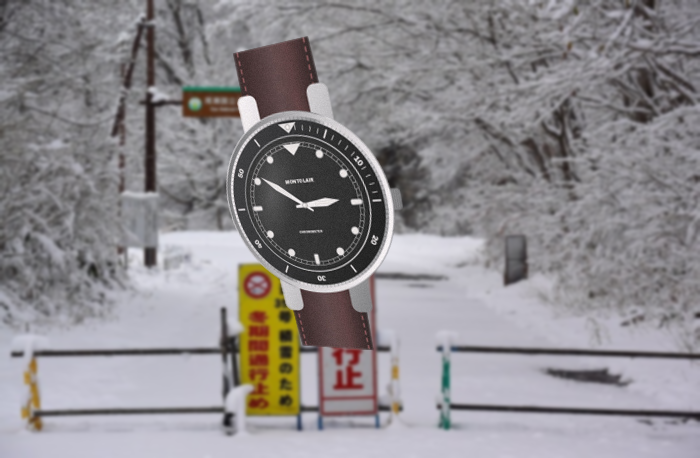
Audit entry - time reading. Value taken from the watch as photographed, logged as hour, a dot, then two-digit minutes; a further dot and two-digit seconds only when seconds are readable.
2.51
